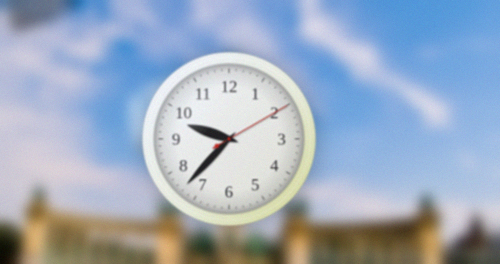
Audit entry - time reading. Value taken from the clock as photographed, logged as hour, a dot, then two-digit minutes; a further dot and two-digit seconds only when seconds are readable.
9.37.10
